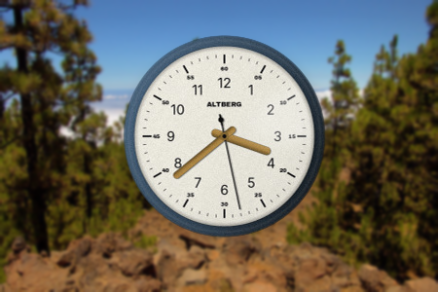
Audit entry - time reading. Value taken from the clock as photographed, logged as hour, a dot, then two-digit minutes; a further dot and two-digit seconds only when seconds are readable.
3.38.28
